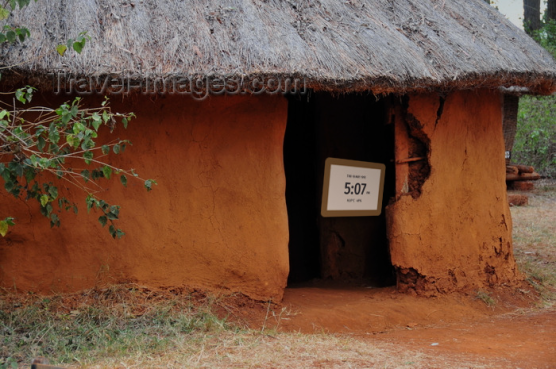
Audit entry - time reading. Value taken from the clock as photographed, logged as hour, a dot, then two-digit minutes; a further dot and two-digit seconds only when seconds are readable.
5.07
